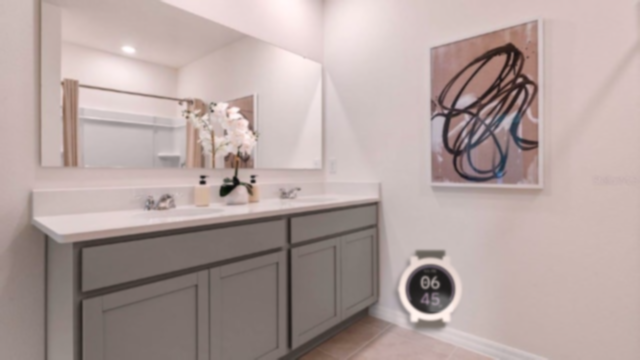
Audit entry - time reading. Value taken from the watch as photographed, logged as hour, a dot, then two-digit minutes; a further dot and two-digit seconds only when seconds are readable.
6.45
